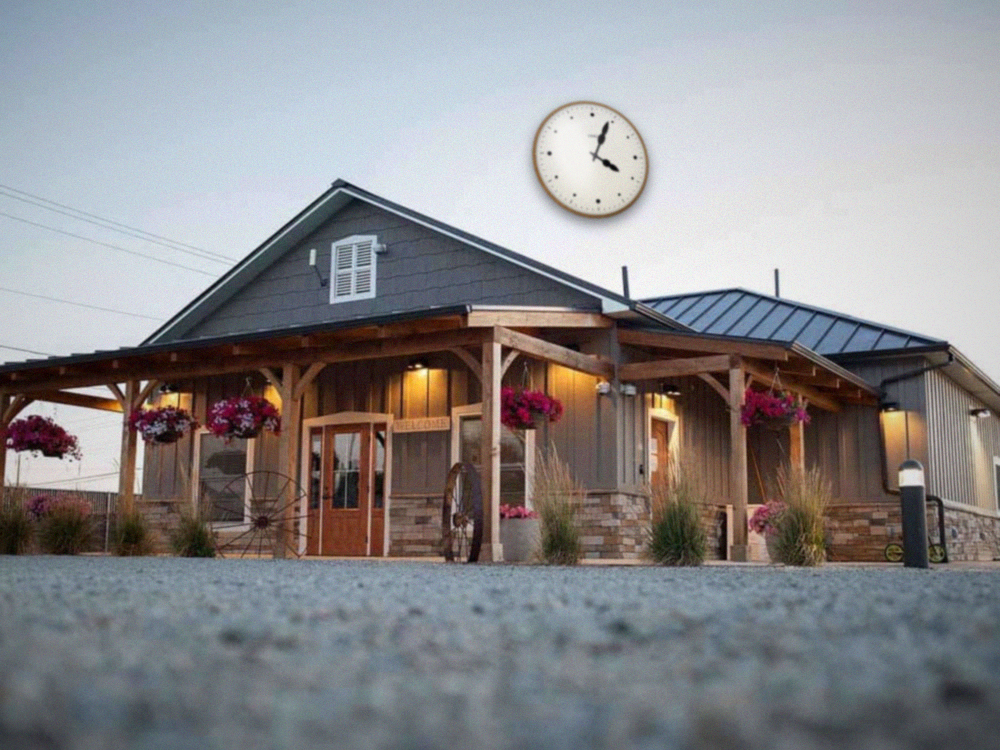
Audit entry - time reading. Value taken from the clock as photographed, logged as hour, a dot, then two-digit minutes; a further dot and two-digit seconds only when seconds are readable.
4.04
